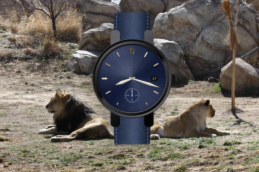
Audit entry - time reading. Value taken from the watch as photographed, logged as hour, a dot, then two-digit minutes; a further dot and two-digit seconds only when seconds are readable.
8.18
